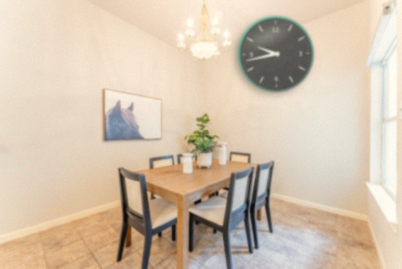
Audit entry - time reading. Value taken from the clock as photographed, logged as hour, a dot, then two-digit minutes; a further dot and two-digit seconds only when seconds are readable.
9.43
